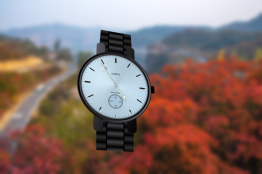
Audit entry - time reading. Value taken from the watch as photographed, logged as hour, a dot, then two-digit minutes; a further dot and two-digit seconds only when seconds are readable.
4.54
